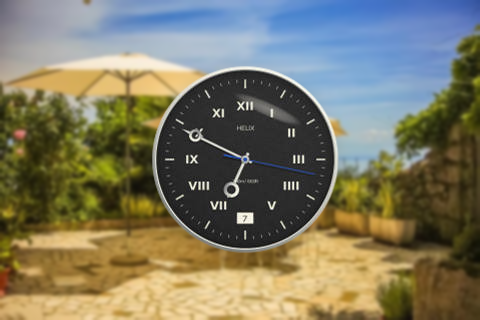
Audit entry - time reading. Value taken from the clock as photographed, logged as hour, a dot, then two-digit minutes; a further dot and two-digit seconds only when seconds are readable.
6.49.17
